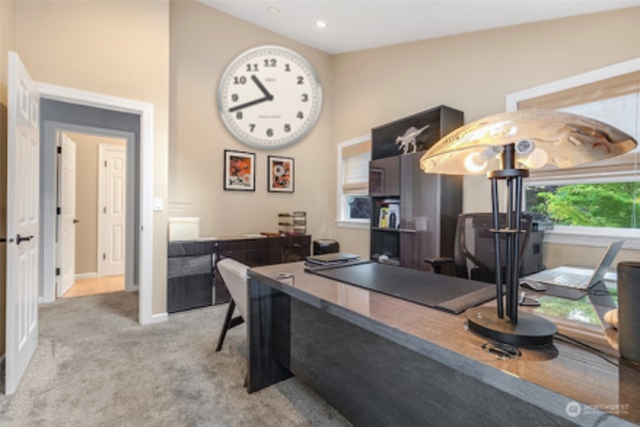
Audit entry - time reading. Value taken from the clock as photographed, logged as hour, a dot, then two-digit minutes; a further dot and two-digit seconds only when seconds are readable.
10.42
